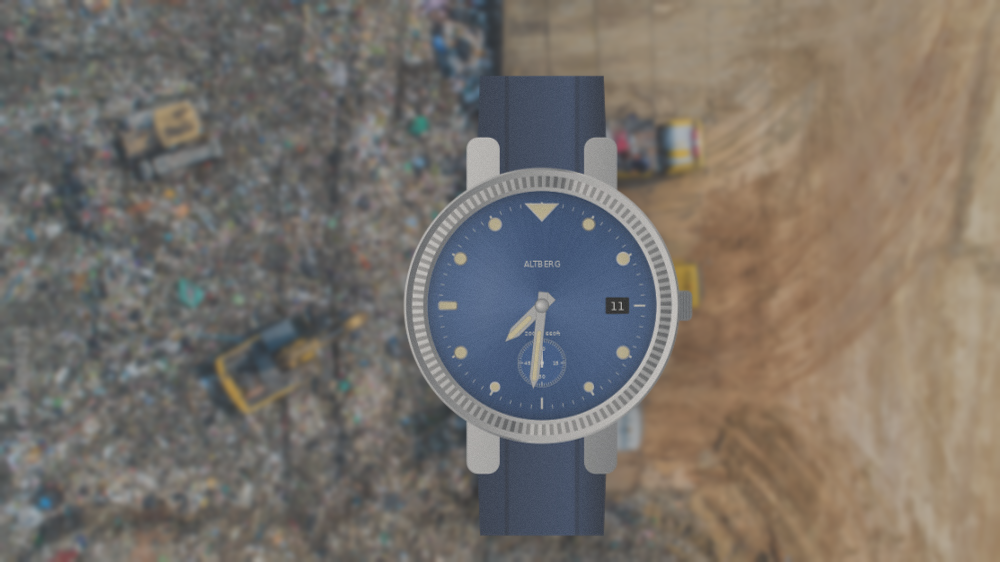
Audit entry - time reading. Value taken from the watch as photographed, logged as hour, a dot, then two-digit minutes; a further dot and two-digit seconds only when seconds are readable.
7.31
